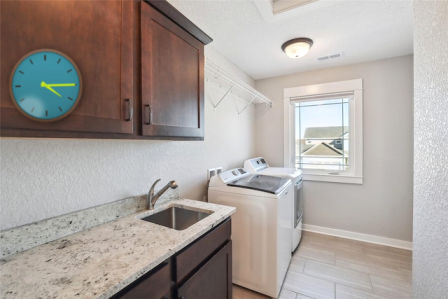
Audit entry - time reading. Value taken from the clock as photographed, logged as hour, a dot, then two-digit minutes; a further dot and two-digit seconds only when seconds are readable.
4.15
